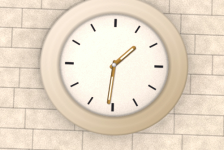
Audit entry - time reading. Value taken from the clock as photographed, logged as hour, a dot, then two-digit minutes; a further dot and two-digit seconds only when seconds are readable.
1.31
